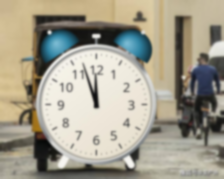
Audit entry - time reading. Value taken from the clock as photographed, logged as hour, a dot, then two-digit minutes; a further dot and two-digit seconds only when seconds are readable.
11.57
